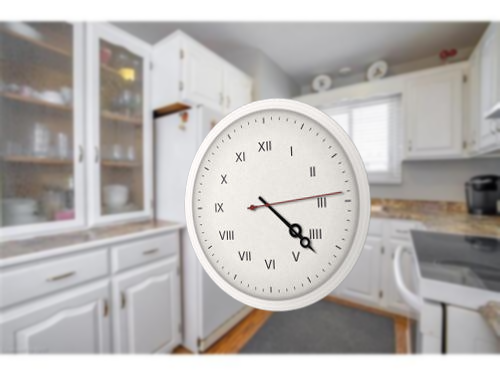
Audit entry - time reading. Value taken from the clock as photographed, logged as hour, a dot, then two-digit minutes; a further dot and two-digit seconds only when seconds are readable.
4.22.14
